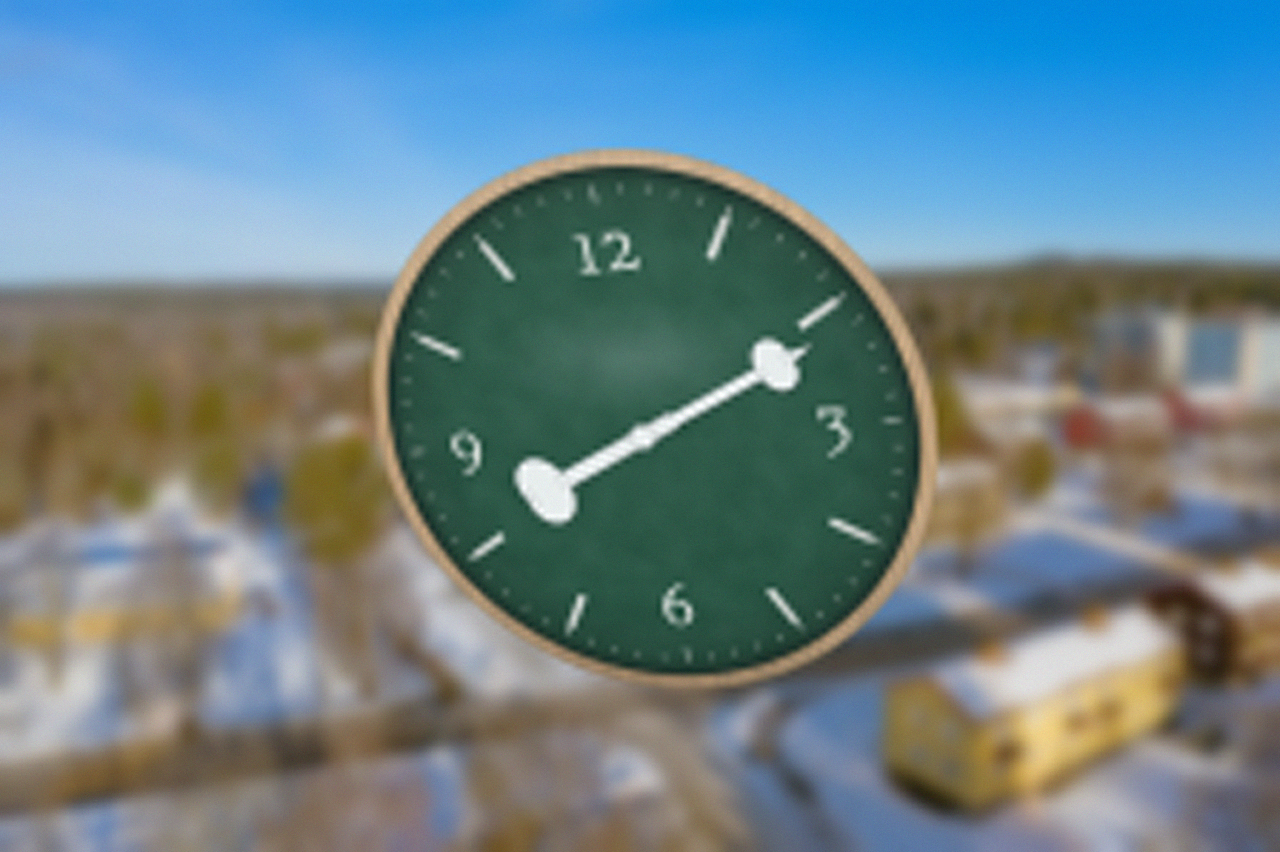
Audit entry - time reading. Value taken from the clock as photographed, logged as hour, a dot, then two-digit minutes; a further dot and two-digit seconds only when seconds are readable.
8.11
